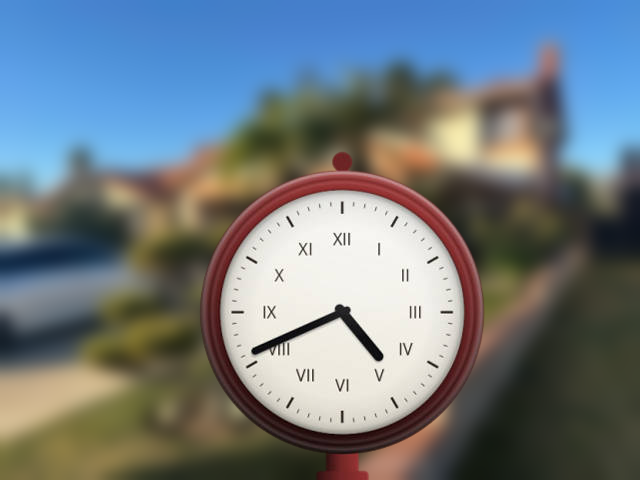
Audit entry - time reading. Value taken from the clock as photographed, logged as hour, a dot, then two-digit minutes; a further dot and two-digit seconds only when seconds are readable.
4.41
